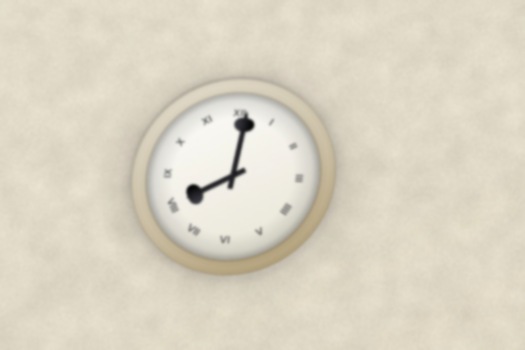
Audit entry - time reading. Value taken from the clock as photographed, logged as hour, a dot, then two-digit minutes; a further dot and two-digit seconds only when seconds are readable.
8.01
